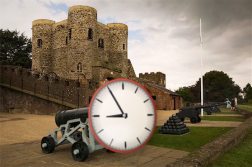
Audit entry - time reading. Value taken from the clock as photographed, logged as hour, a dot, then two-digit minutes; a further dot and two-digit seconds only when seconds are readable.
8.55
